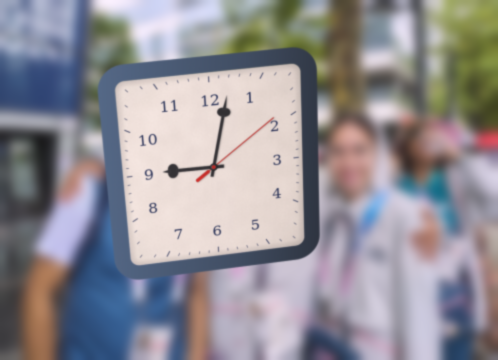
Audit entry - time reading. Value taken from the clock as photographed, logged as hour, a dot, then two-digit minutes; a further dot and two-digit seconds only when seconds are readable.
9.02.09
